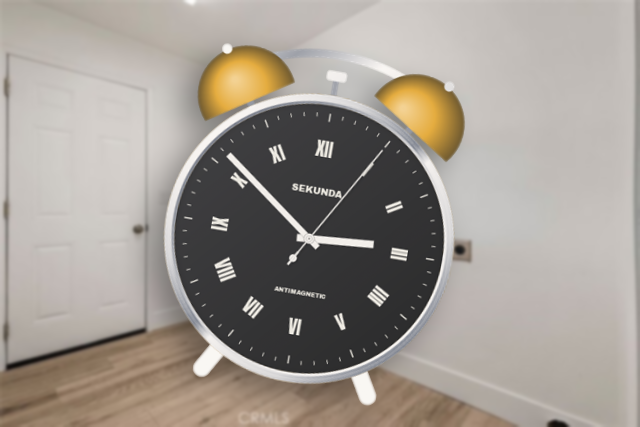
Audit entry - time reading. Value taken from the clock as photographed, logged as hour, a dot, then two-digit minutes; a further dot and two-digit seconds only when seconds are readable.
2.51.05
